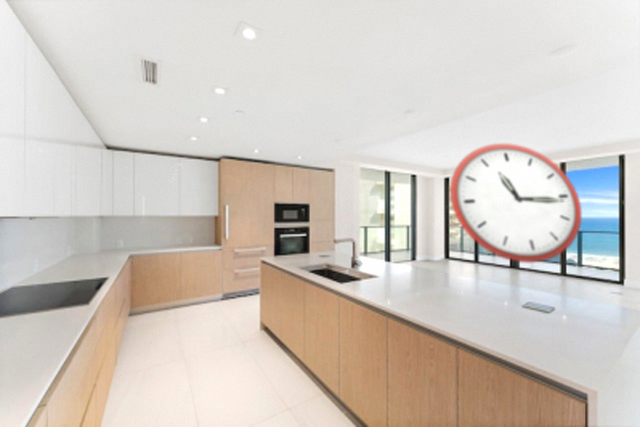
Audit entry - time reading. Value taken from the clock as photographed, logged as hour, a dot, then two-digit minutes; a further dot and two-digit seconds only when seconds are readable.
11.16
